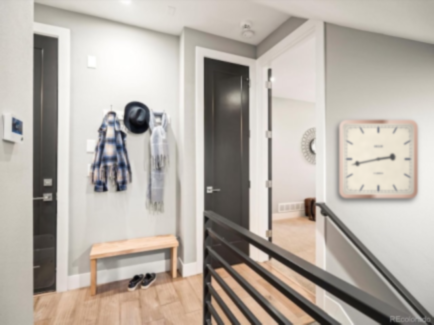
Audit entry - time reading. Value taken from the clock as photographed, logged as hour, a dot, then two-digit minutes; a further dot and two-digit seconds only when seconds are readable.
2.43
